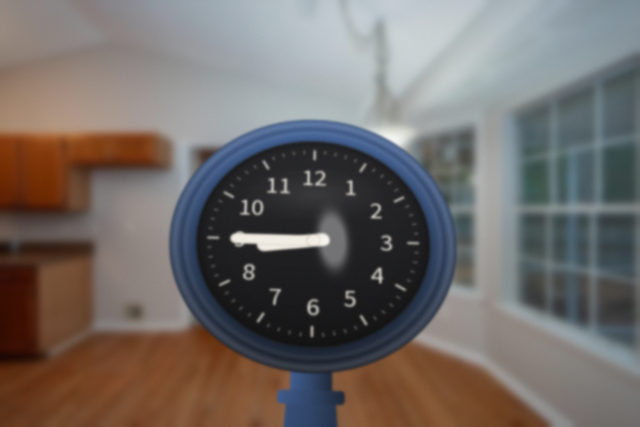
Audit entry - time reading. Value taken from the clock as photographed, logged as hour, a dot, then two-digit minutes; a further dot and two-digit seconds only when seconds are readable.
8.45
